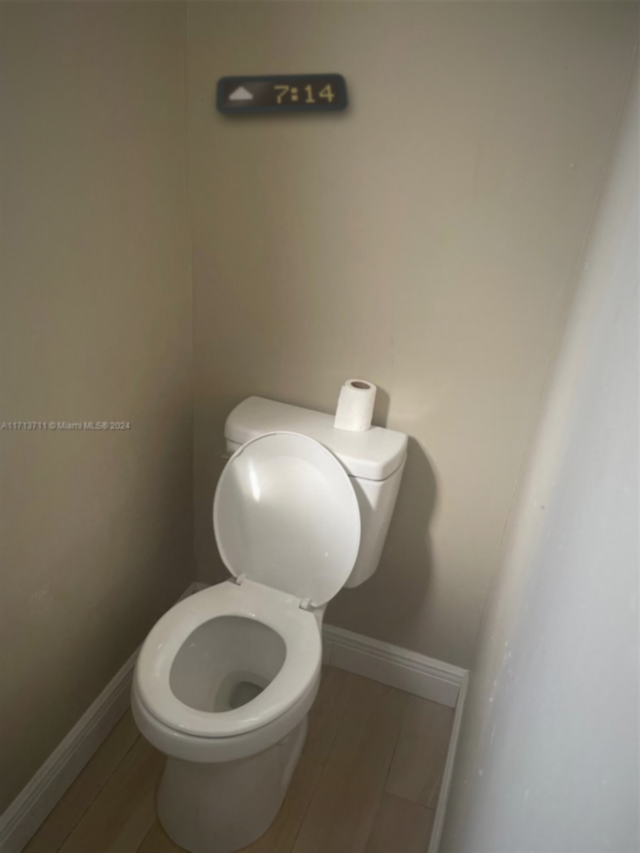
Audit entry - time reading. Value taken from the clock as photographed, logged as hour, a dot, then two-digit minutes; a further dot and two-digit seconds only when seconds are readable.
7.14
